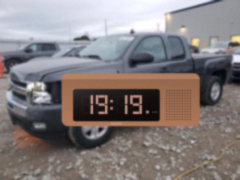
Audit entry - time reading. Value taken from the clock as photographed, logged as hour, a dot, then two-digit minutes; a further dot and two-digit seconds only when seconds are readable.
19.19
